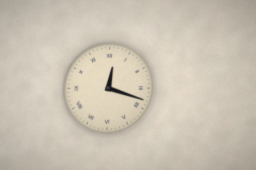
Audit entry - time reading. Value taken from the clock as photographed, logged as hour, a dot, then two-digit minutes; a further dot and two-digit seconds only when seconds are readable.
12.18
